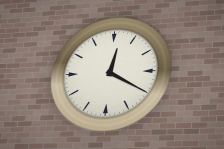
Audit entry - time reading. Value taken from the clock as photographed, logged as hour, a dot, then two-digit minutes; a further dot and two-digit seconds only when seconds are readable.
12.20
